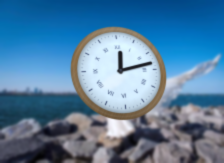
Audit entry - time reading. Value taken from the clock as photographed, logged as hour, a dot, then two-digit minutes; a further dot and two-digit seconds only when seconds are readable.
12.13
